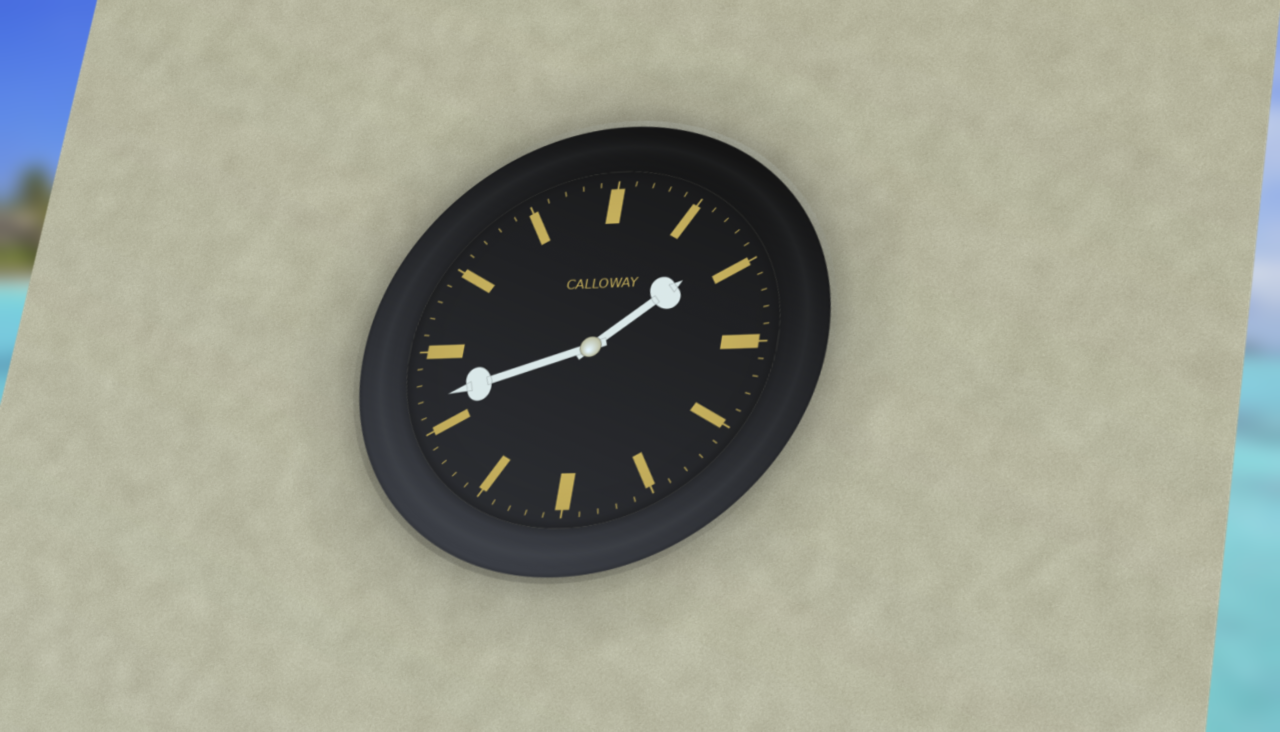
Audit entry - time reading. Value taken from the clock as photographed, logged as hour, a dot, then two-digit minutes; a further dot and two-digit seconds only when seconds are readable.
1.42
